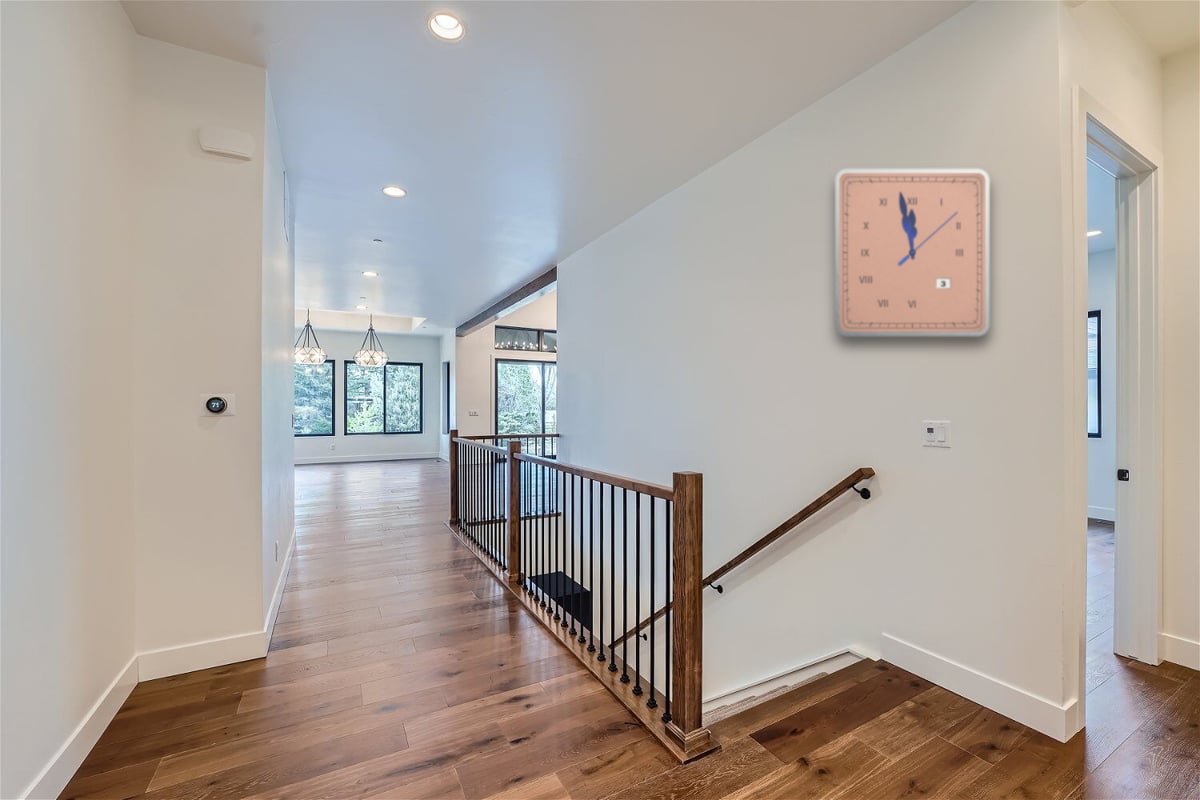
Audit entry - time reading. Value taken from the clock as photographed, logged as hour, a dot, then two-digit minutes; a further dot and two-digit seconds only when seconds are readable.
11.58.08
